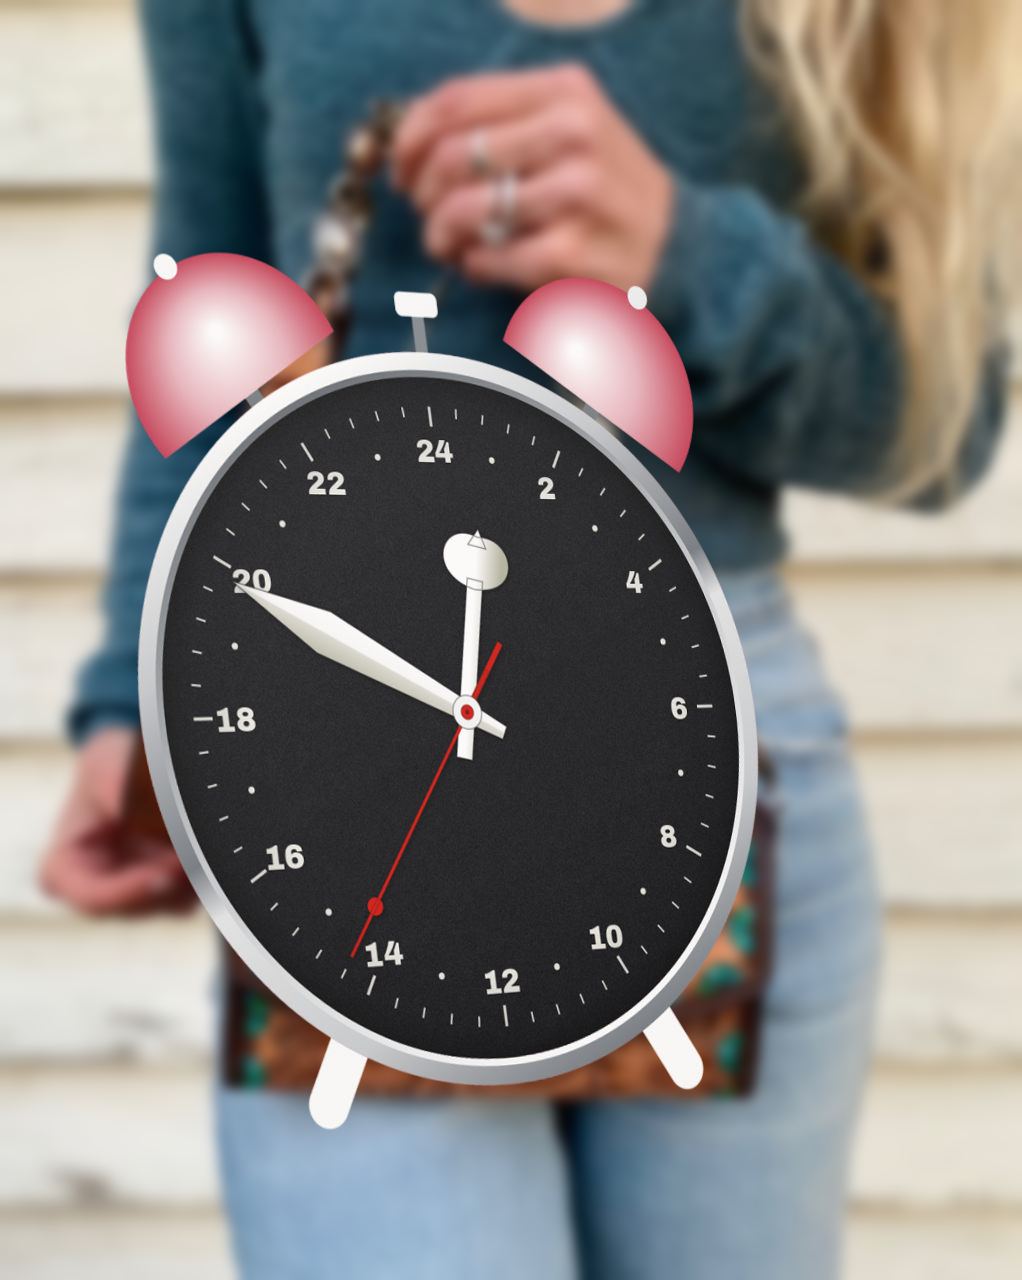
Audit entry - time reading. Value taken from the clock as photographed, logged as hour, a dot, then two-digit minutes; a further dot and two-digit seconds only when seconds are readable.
0.49.36
